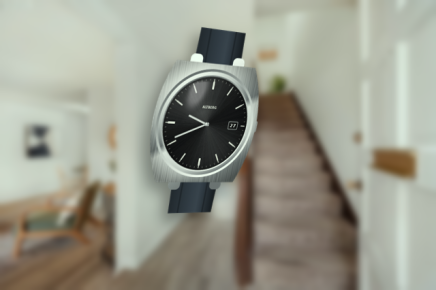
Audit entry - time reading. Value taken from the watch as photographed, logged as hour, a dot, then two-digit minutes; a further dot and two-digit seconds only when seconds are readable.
9.41
